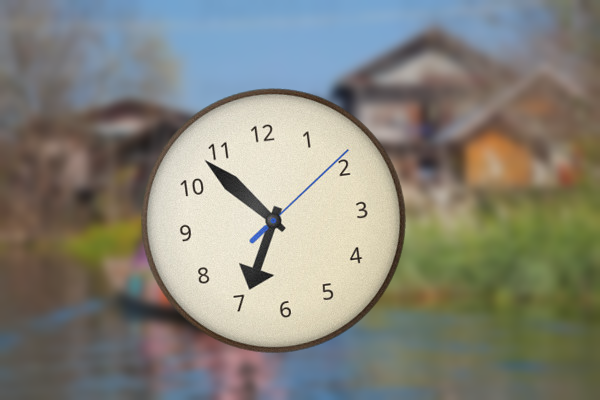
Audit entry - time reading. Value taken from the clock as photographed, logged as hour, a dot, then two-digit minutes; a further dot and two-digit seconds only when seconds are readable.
6.53.09
